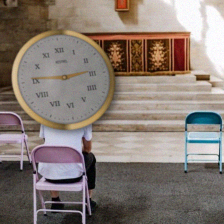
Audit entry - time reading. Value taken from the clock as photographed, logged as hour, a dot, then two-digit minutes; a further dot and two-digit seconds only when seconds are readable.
2.46
